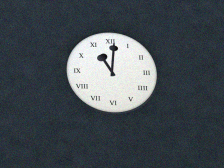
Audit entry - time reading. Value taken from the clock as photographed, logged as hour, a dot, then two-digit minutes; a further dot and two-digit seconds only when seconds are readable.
11.01
